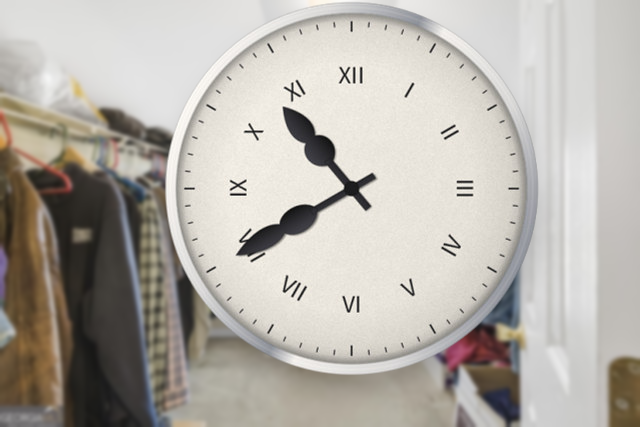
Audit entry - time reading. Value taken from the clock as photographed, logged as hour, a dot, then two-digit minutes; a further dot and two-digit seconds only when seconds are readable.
10.40
